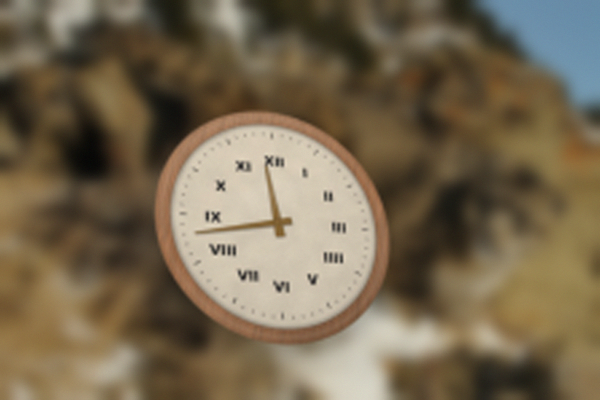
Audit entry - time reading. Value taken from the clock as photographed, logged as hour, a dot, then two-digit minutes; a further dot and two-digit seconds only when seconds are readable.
11.43
